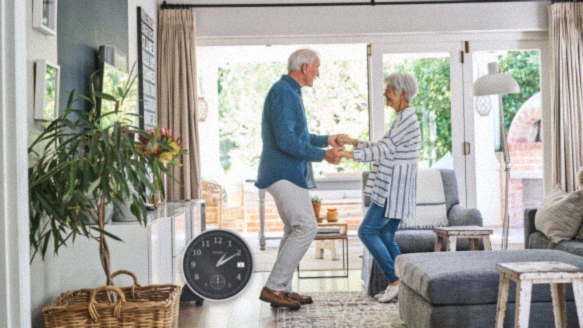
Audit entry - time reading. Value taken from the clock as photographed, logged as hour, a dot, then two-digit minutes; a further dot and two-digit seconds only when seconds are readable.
1.10
